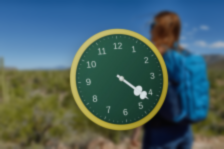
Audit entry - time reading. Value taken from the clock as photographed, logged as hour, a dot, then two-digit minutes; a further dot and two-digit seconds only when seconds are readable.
4.22
